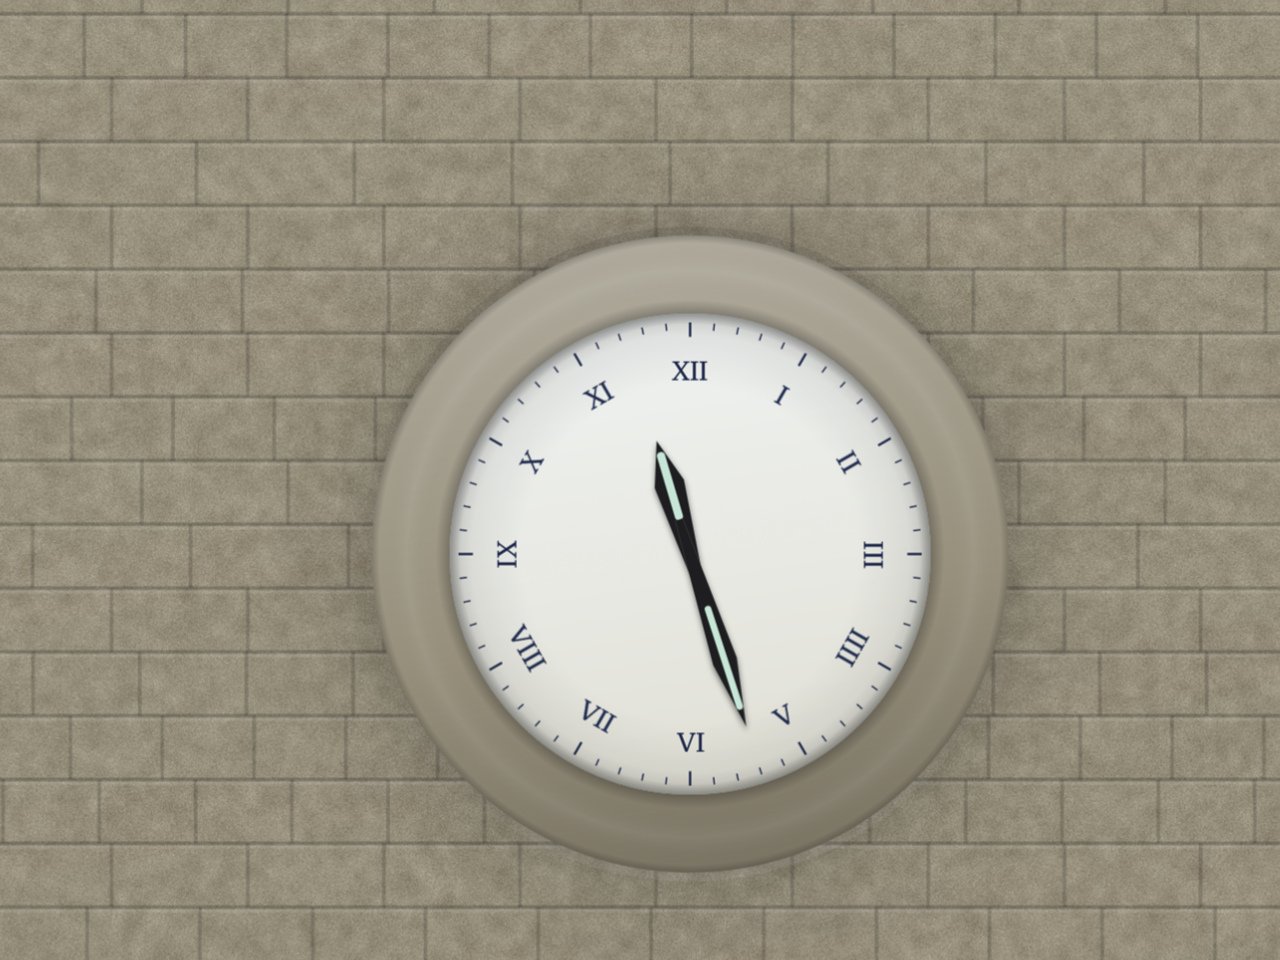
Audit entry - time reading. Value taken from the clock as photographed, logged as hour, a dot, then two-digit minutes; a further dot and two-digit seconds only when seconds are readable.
11.27
